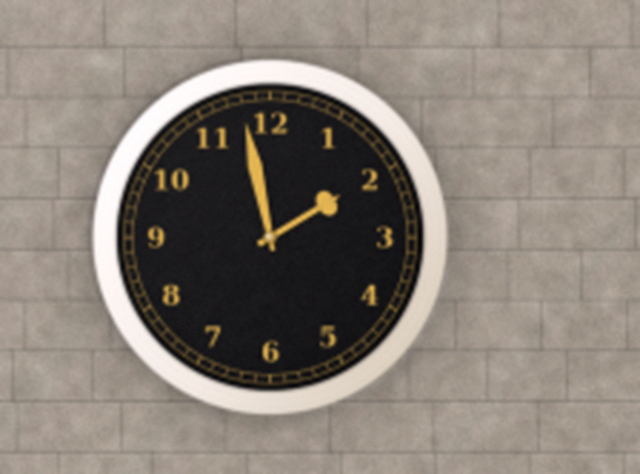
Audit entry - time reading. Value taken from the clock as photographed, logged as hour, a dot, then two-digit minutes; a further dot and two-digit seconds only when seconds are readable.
1.58
